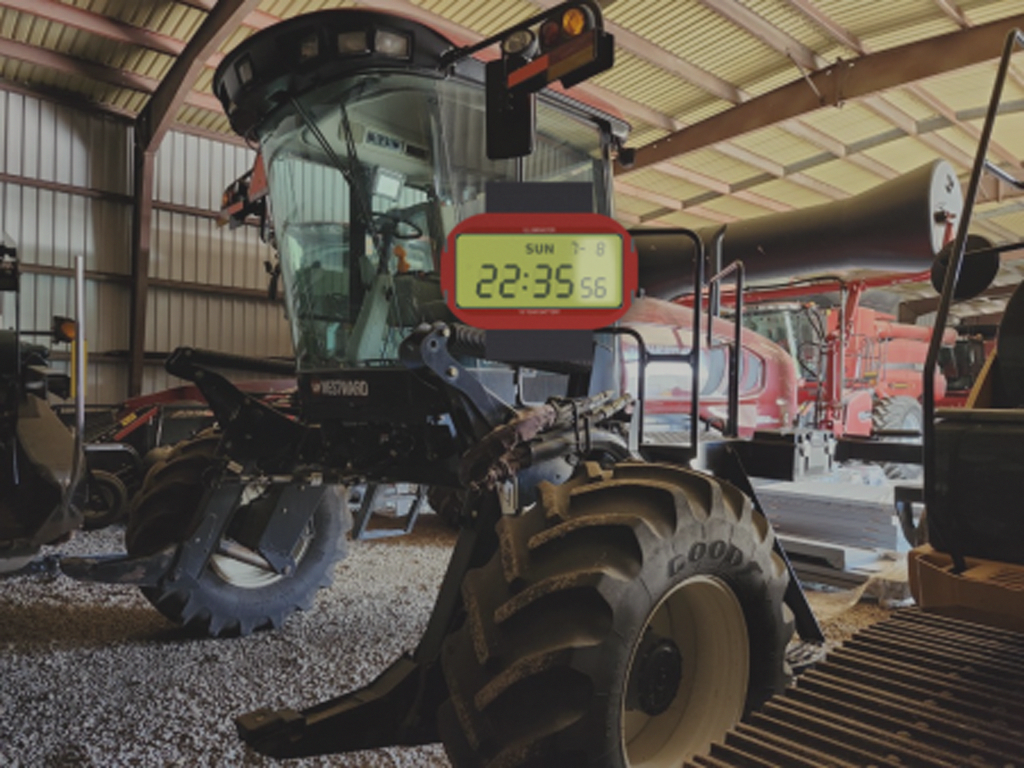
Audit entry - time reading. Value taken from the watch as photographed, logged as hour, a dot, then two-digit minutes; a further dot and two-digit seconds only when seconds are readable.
22.35.56
